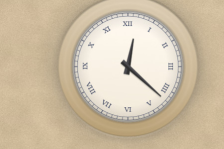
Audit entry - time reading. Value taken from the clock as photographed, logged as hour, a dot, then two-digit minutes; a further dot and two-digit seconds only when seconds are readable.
12.22
